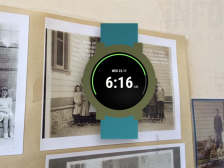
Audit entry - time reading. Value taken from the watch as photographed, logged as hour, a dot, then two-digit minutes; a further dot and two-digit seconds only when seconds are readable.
6.16
